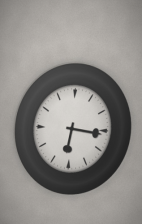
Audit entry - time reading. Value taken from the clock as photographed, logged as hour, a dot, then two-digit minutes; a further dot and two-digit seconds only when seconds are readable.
6.16
